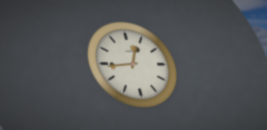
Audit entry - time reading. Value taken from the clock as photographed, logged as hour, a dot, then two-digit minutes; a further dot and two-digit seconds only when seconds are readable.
12.44
